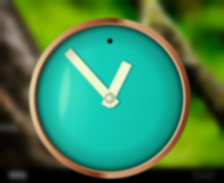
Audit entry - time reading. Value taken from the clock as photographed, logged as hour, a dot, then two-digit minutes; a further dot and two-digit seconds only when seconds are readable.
12.53
